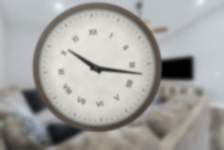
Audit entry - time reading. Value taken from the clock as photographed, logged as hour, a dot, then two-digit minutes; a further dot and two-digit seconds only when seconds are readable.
10.17
